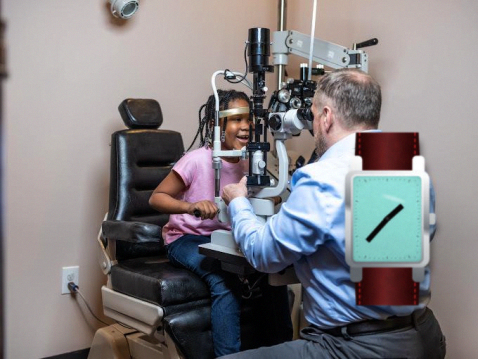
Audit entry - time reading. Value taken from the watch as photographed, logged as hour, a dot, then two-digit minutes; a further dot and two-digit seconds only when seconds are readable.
1.37
